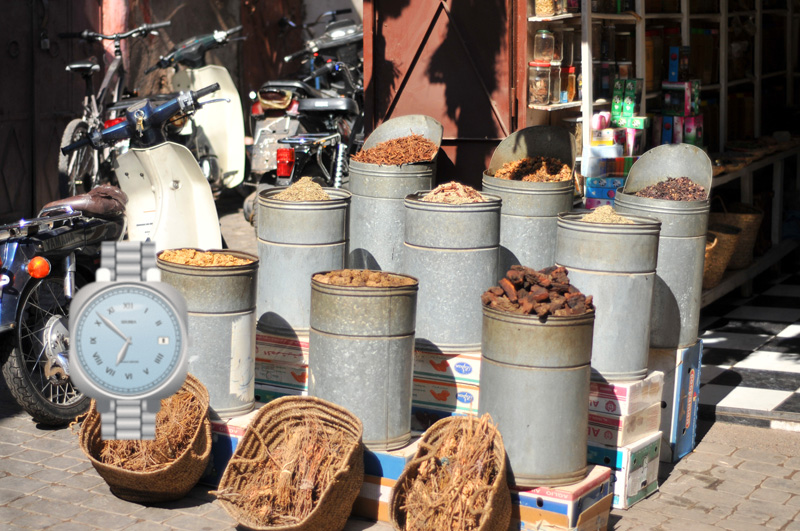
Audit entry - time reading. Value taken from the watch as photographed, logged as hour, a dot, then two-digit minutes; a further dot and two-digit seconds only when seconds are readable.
6.52
